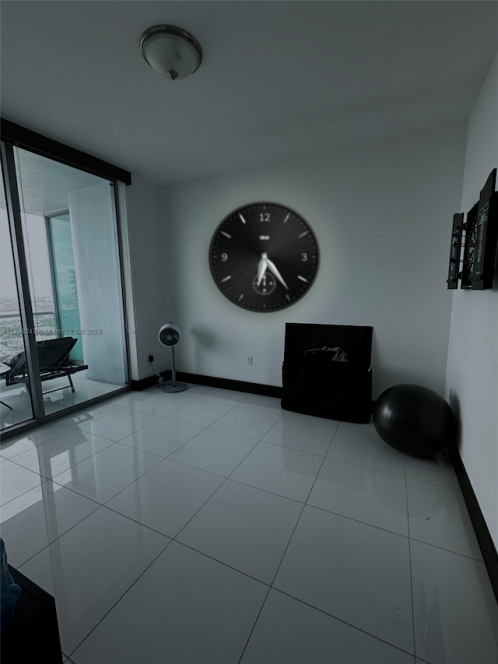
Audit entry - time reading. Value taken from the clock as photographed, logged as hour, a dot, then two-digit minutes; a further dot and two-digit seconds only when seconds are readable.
6.24
